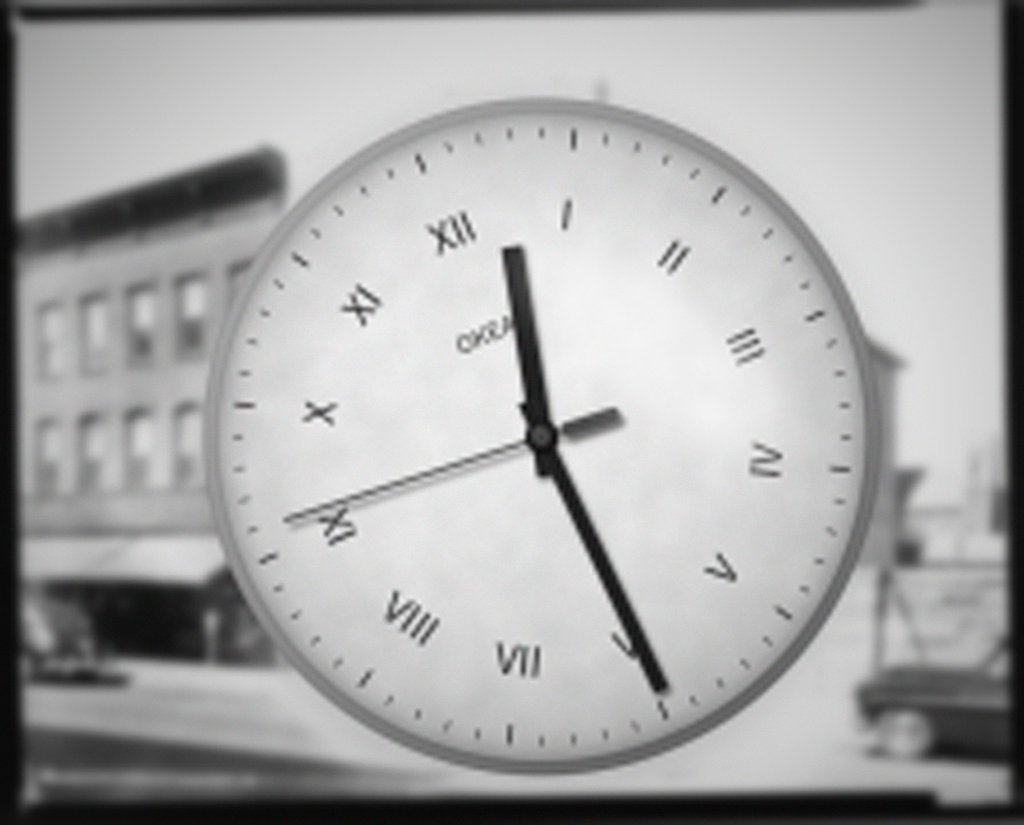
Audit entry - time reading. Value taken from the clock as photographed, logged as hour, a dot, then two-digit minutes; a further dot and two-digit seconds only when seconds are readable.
12.29.46
